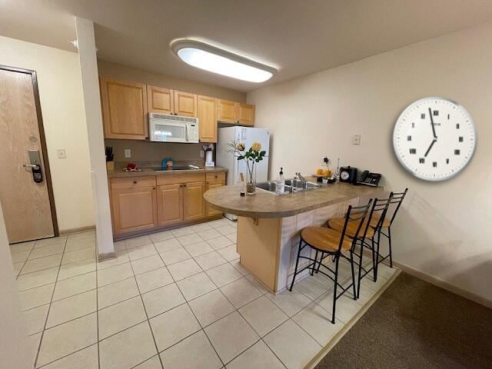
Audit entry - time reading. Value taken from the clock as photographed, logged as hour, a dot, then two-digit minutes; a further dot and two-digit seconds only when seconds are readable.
6.58
